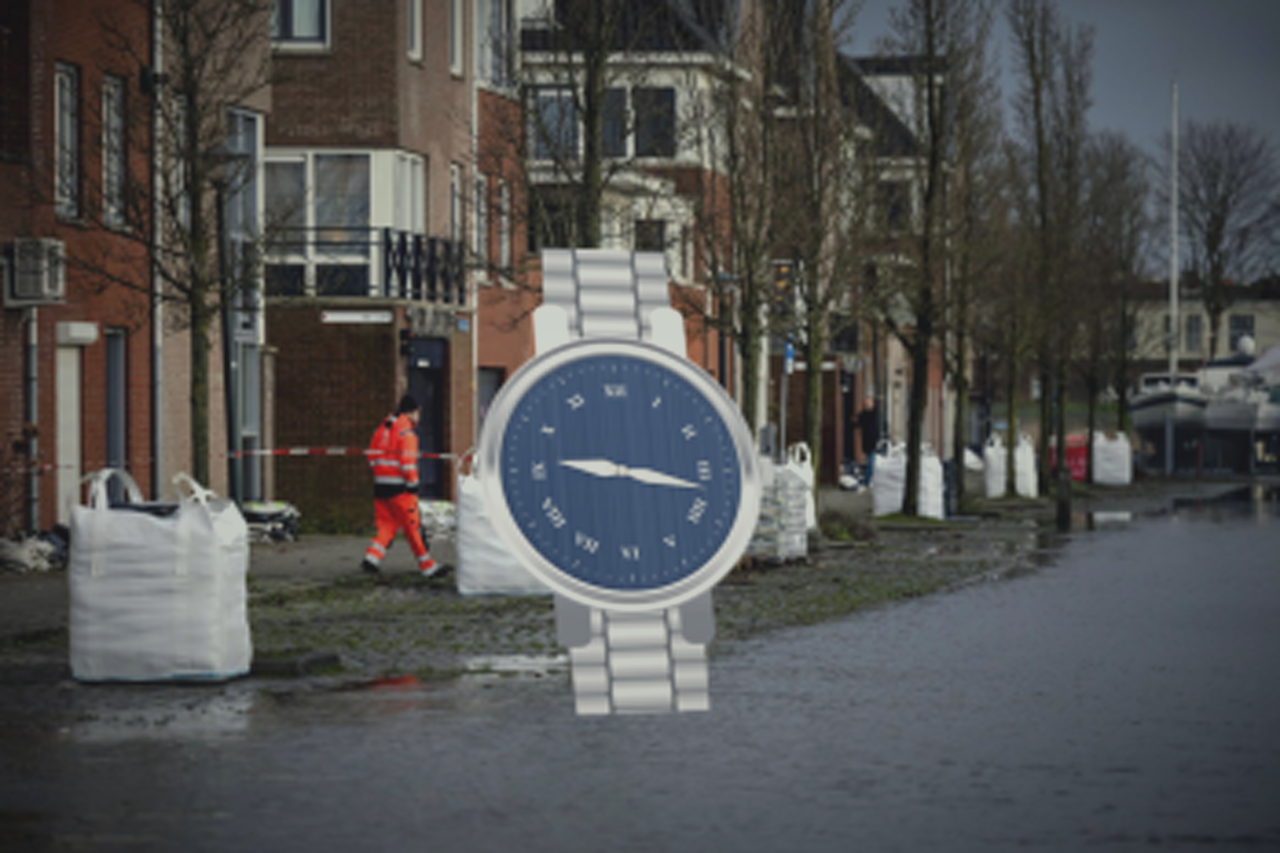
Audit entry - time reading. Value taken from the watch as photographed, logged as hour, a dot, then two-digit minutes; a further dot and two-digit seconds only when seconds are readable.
9.17
